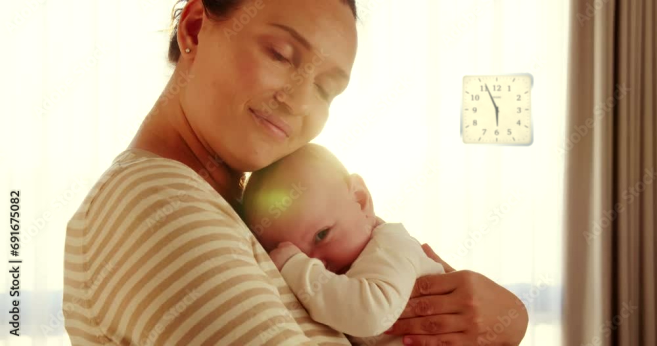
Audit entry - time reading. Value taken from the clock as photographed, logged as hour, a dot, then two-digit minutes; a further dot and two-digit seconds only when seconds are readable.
5.56
